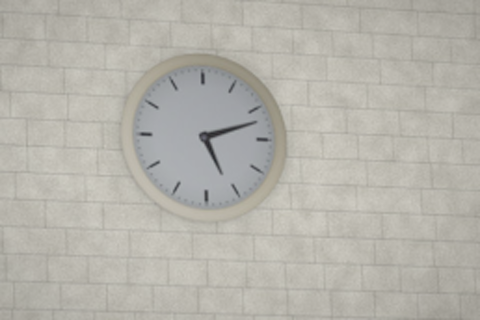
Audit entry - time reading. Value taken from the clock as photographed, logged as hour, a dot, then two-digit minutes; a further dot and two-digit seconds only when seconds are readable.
5.12
